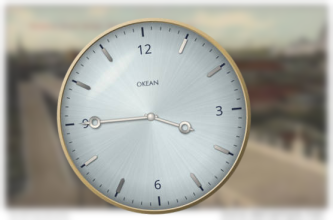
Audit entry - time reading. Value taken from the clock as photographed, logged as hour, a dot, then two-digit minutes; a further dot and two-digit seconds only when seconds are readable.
3.45
